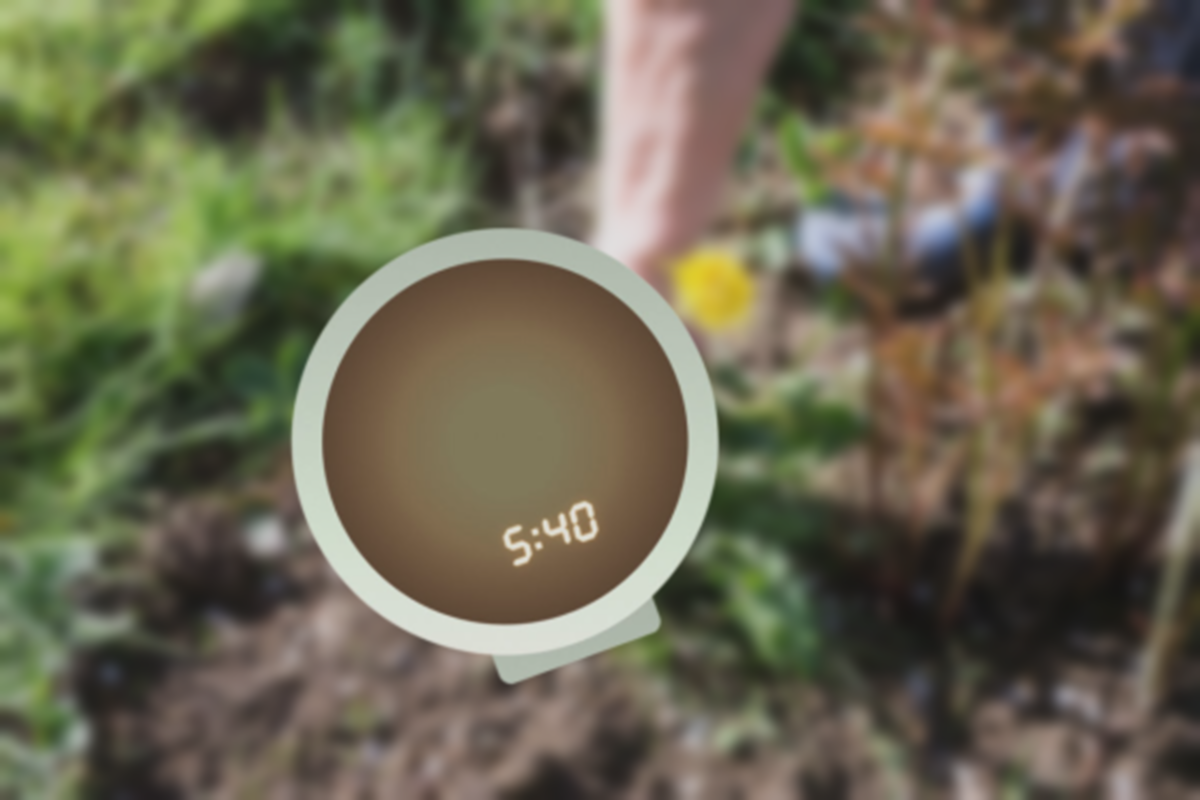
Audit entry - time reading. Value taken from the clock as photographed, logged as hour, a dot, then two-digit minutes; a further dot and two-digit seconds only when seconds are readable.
5.40
